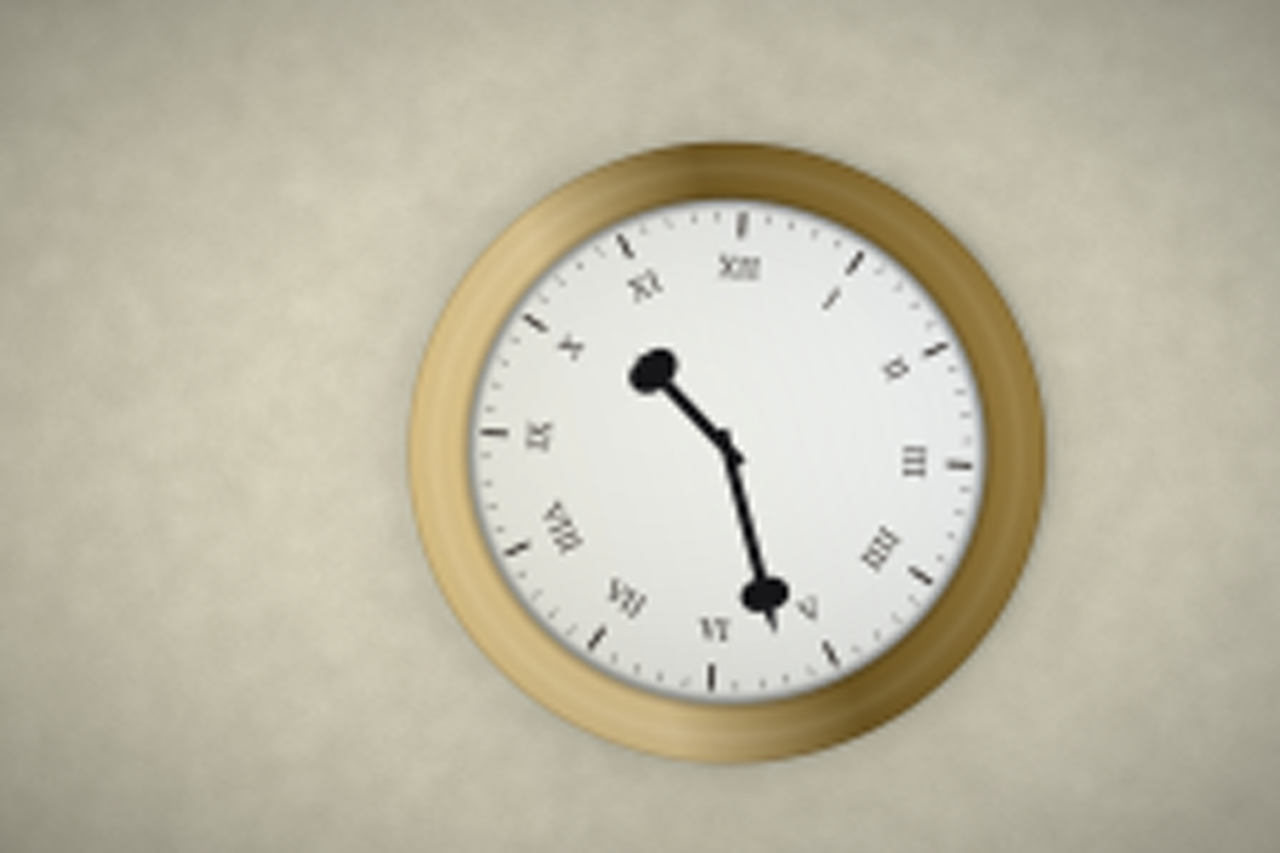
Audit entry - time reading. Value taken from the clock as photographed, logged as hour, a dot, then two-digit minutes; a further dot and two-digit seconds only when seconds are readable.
10.27
